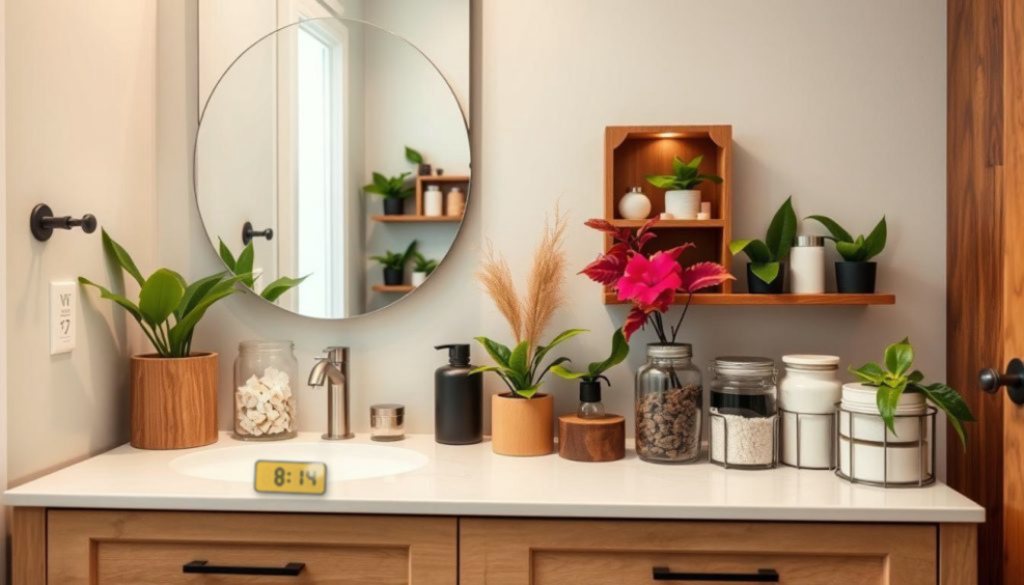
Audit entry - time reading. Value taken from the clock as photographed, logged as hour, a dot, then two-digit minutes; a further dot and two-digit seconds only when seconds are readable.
8.14
